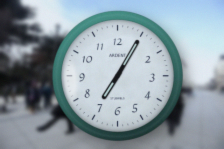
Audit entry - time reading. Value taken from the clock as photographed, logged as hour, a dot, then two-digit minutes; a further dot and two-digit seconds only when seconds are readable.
7.05
